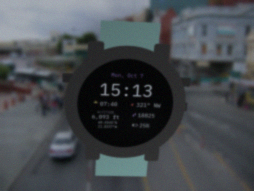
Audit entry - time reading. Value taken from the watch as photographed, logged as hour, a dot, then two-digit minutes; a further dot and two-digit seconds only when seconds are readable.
15.13
